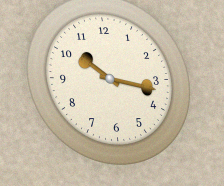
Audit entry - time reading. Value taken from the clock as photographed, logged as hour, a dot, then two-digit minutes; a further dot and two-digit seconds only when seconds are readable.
10.17
